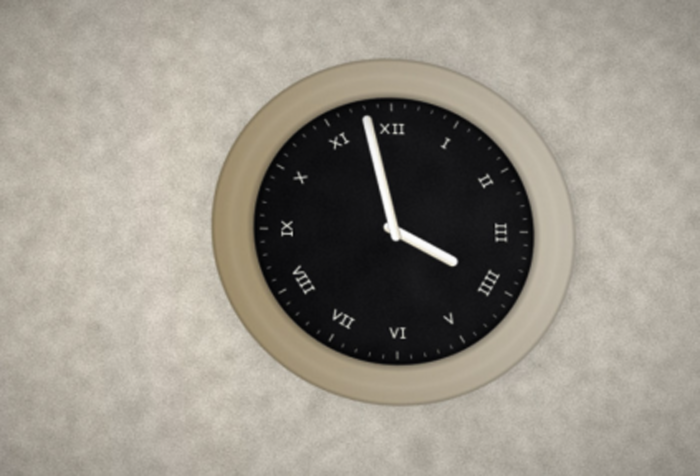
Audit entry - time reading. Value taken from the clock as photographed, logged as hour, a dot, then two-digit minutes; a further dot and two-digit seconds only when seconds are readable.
3.58
